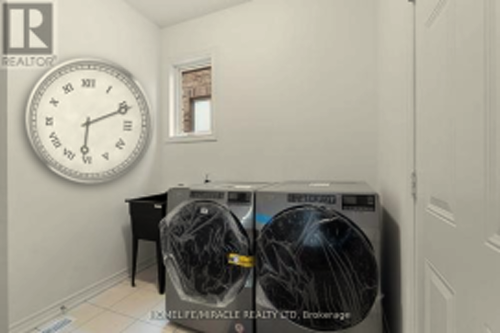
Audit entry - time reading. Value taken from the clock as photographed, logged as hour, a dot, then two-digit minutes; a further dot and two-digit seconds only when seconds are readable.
6.11
